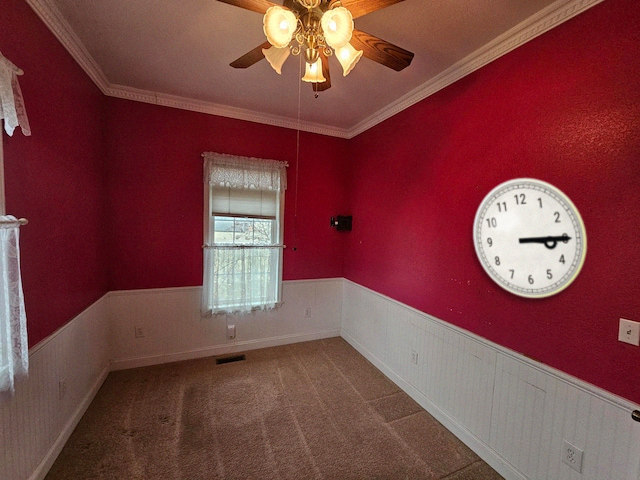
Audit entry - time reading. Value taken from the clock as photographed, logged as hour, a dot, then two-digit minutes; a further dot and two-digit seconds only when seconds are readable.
3.15
